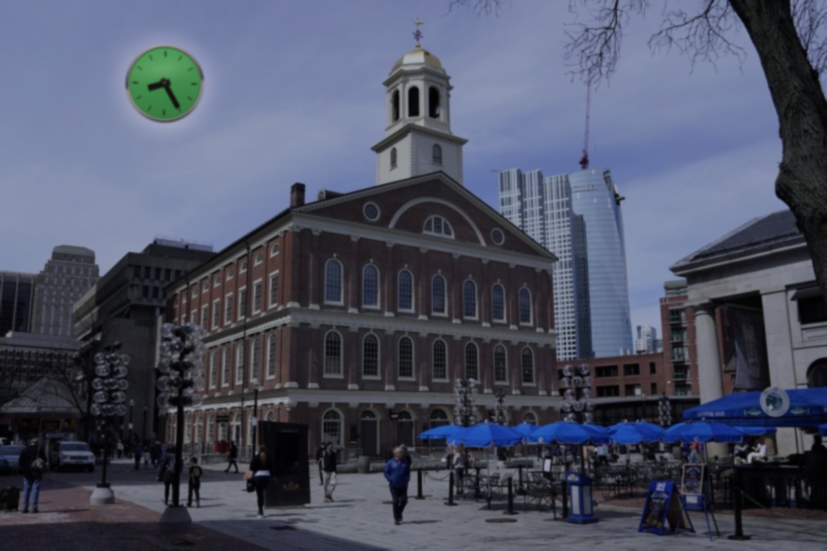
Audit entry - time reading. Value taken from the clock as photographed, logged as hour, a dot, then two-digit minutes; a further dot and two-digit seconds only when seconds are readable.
8.25
